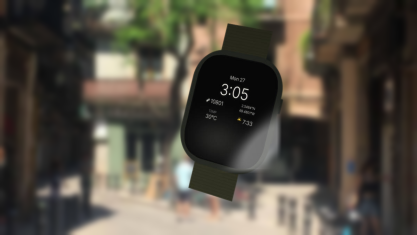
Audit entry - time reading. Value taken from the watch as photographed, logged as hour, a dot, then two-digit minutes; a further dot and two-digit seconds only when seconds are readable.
3.05
